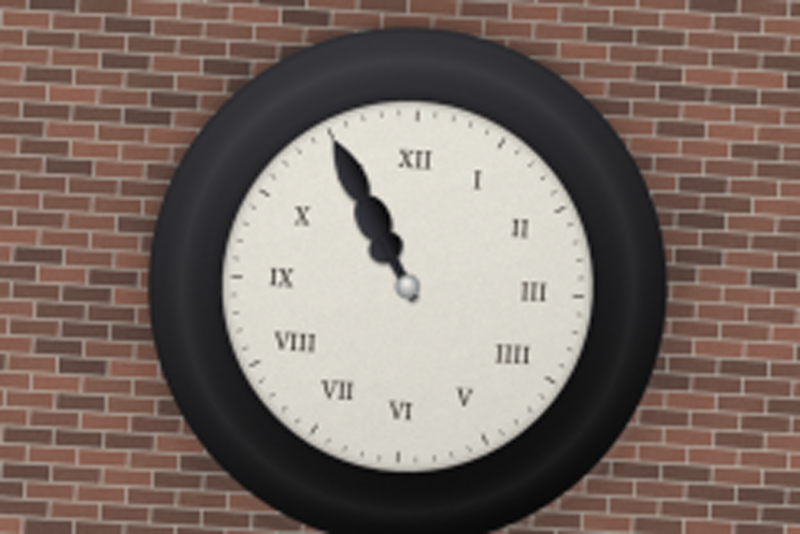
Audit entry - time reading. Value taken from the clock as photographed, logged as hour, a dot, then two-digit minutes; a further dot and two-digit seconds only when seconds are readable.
10.55
